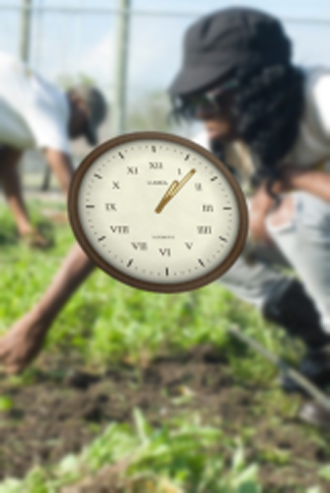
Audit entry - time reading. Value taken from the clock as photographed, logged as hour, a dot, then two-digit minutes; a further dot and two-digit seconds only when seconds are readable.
1.07
